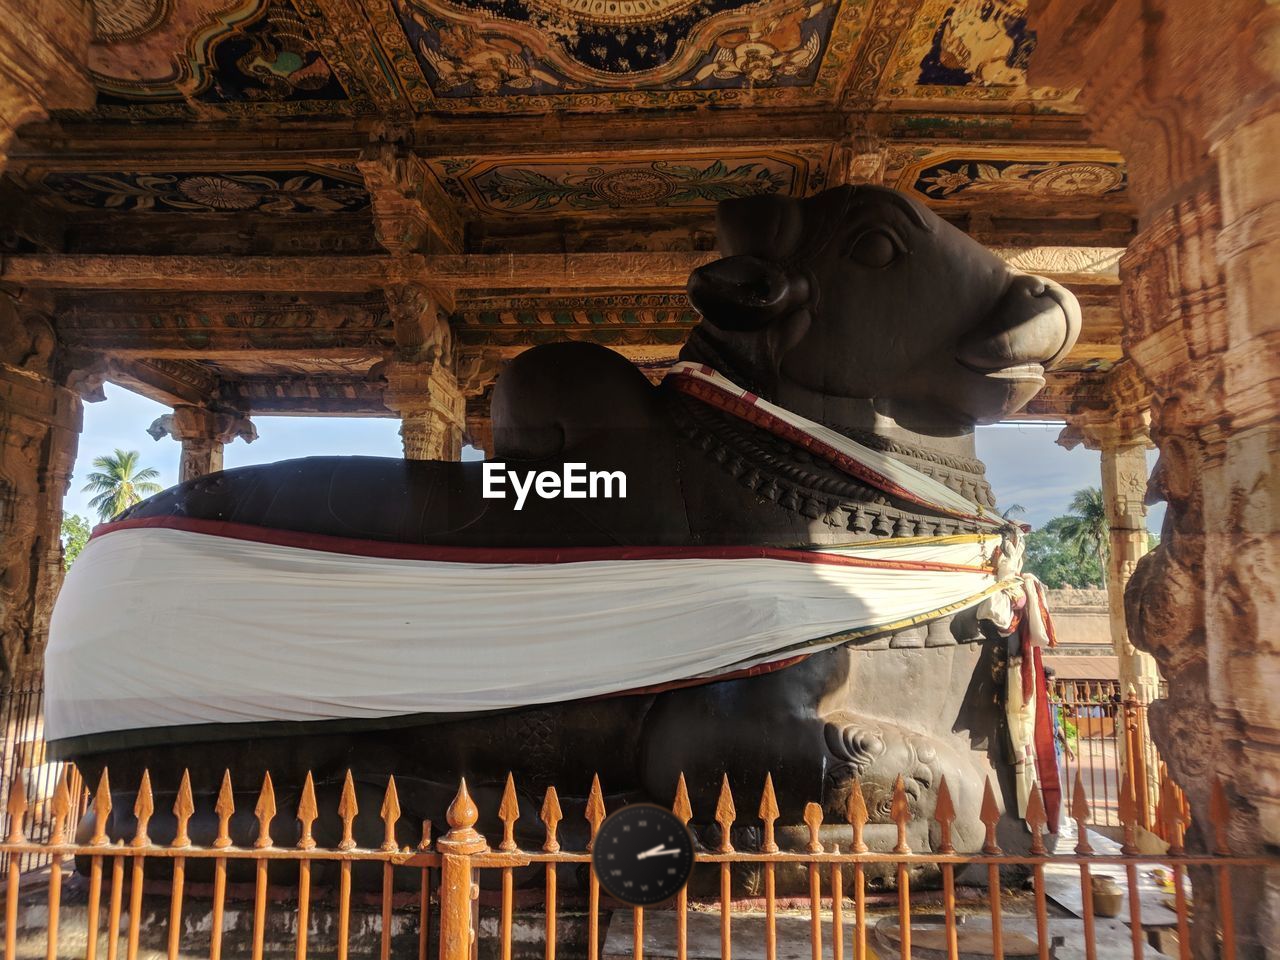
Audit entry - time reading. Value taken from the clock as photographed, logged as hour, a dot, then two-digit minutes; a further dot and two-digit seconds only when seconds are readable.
2.14
